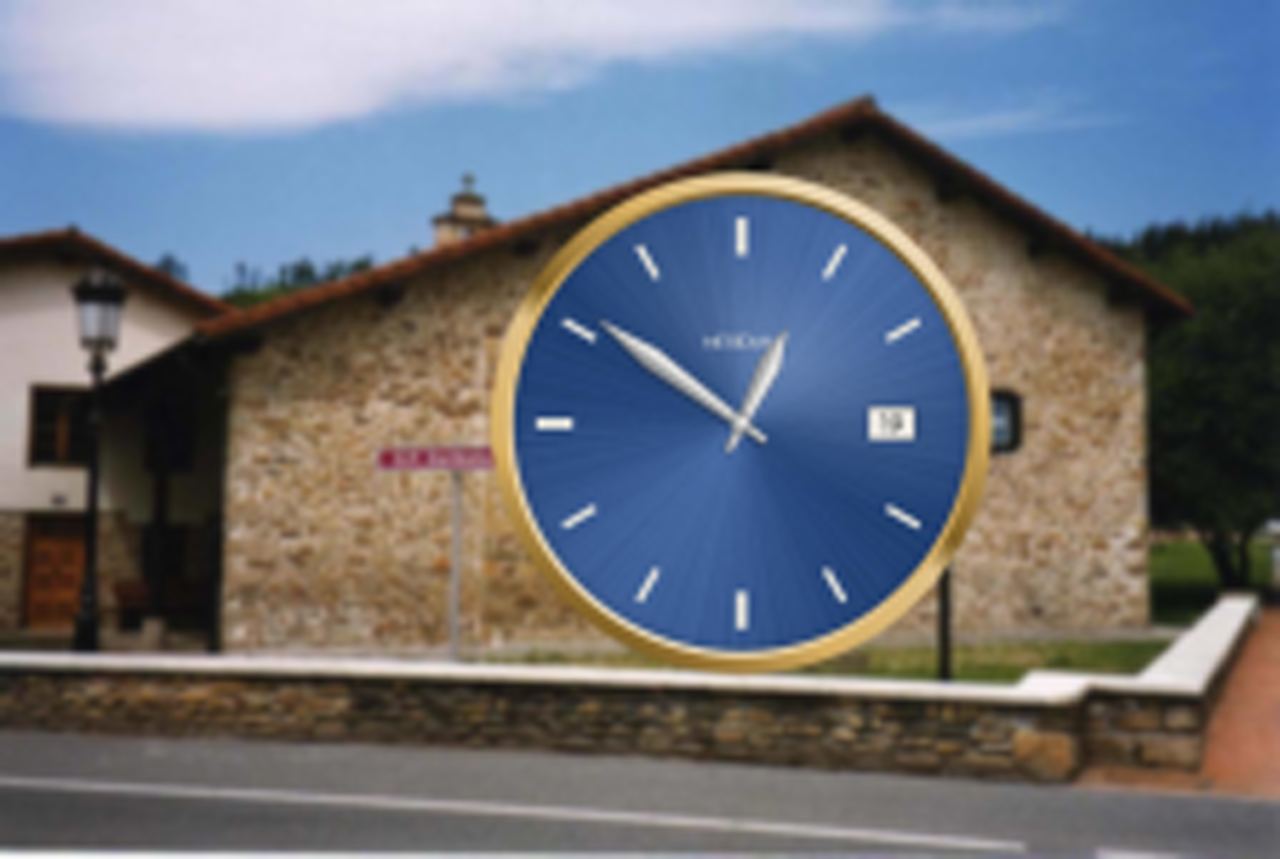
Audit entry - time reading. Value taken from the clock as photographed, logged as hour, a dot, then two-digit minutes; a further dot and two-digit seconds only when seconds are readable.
12.51
